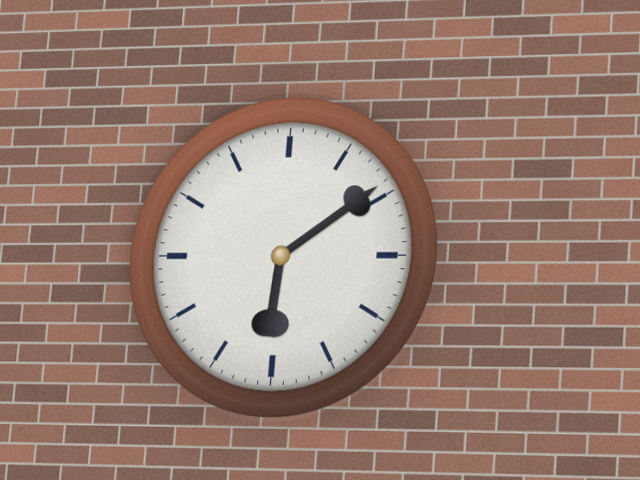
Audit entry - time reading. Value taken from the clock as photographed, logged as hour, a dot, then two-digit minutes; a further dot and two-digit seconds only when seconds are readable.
6.09
